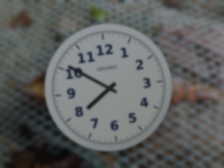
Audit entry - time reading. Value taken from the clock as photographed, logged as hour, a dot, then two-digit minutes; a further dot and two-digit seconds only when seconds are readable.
7.51
